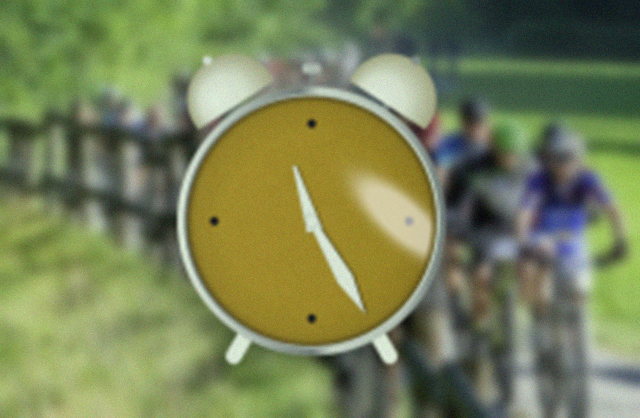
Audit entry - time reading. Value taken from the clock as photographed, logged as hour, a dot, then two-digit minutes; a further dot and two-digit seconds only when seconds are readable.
11.25
